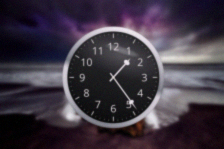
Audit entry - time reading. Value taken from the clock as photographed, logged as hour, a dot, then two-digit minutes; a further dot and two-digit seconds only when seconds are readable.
1.24
